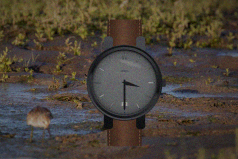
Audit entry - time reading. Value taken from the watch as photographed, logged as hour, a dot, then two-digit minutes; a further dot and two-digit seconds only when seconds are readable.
3.30
